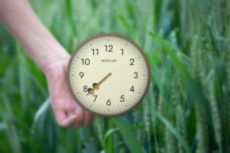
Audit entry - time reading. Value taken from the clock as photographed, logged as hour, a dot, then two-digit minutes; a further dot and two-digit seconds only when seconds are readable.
7.38
